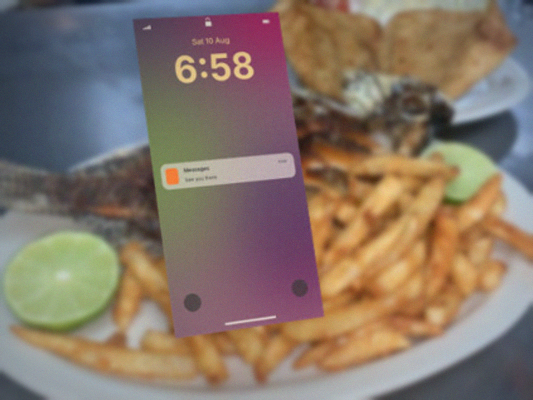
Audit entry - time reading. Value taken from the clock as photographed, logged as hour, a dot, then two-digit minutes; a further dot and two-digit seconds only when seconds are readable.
6.58
